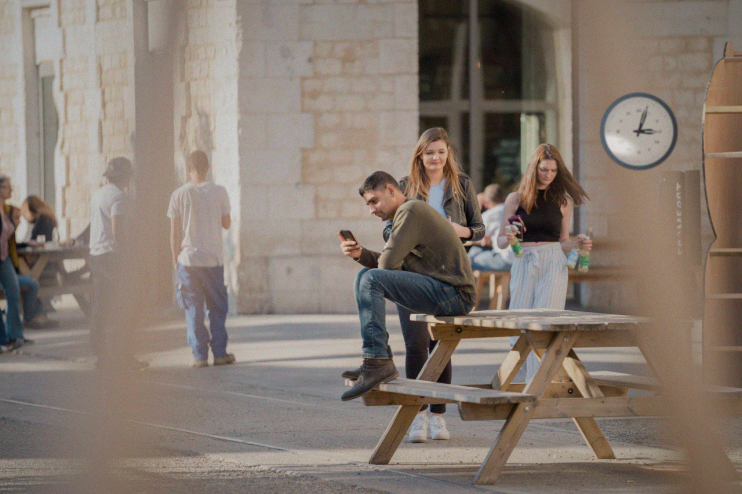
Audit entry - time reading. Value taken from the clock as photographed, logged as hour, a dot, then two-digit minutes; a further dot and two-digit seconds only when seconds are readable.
3.03
